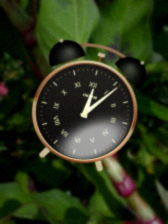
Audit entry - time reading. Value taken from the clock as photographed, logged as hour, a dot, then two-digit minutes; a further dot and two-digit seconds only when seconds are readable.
12.06
